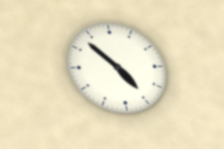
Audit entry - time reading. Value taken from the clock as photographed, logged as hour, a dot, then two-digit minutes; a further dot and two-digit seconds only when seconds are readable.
4.53
